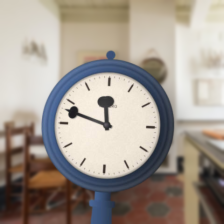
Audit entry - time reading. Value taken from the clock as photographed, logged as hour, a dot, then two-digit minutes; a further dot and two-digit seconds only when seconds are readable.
11.48
